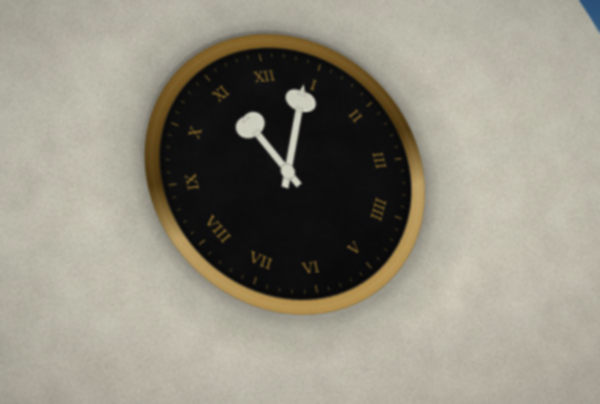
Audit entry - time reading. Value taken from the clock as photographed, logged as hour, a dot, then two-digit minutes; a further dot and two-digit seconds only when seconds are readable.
11.04
